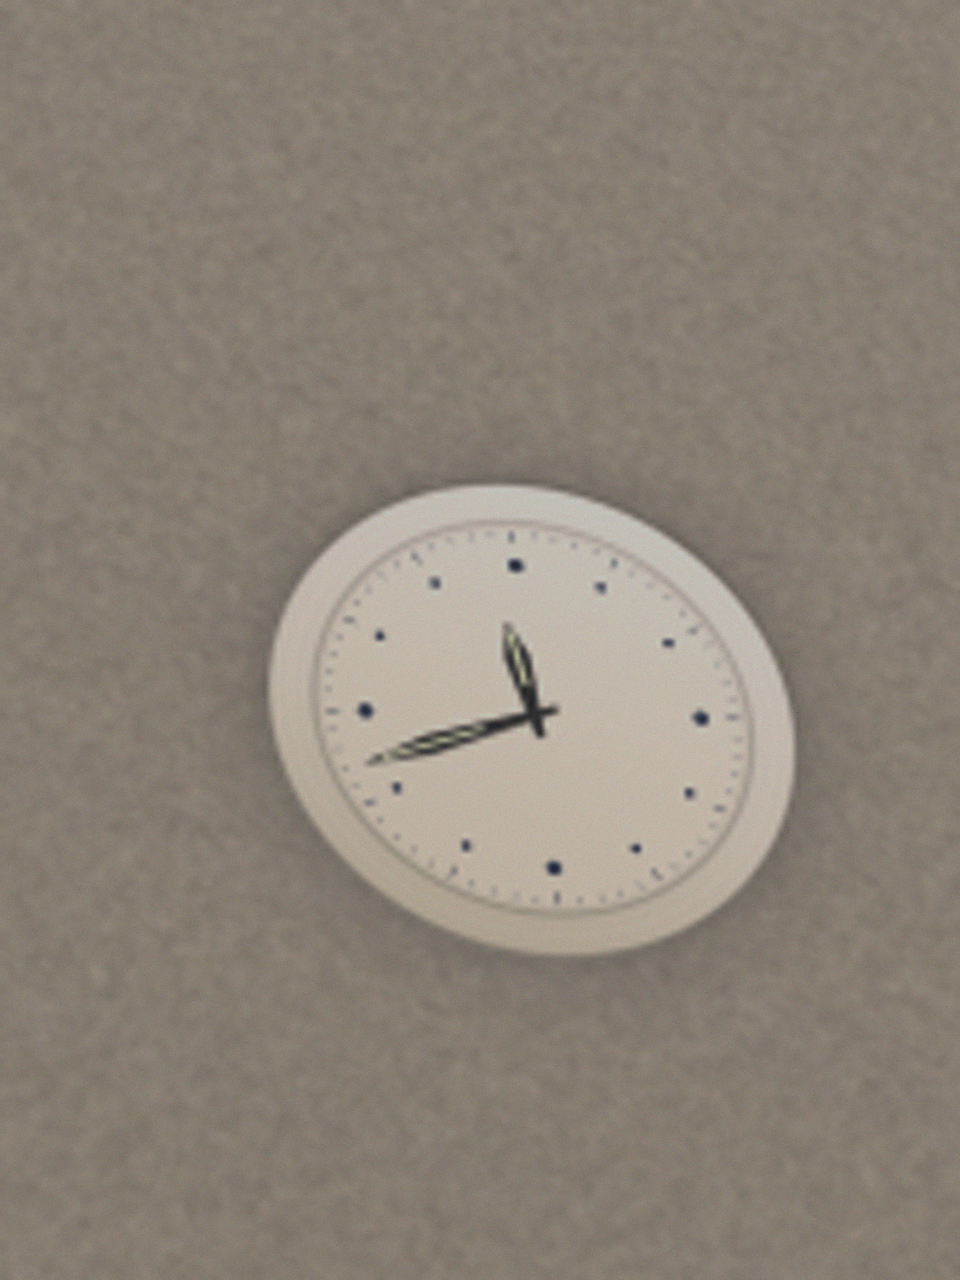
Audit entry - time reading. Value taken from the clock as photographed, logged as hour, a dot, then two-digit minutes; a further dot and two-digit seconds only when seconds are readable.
11.42
